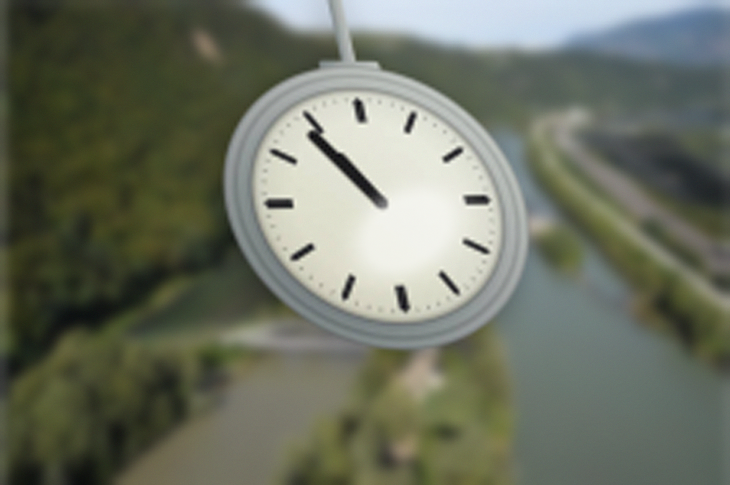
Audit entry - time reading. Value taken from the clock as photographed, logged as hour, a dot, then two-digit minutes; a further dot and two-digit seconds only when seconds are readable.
10.54
